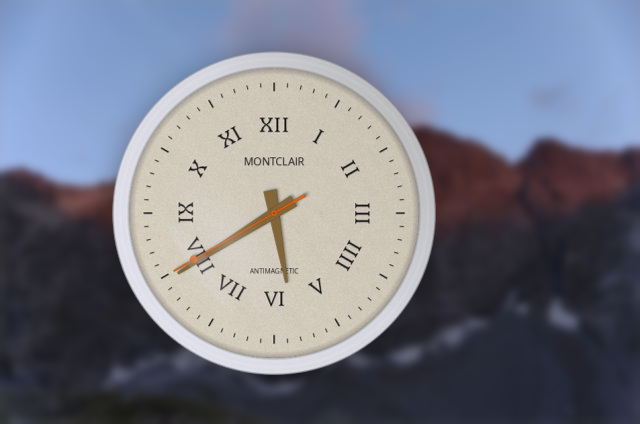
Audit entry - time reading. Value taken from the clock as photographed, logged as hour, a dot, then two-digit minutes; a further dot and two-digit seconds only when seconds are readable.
5.39.40
